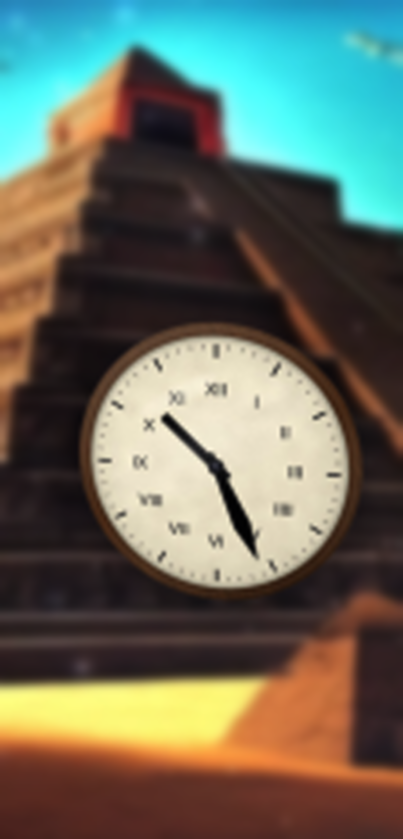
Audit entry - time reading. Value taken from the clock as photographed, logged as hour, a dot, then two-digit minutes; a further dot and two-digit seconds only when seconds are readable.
10.26
